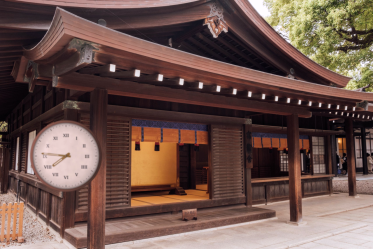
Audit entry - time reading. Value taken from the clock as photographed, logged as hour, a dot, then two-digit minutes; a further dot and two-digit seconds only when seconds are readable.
7.46
